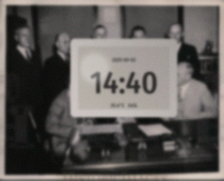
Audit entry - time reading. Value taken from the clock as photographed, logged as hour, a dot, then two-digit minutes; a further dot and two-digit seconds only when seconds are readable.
14.40
